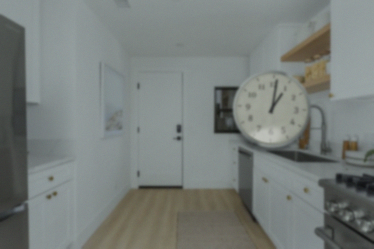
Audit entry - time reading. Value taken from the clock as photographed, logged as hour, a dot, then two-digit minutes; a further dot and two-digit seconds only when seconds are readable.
1.01
